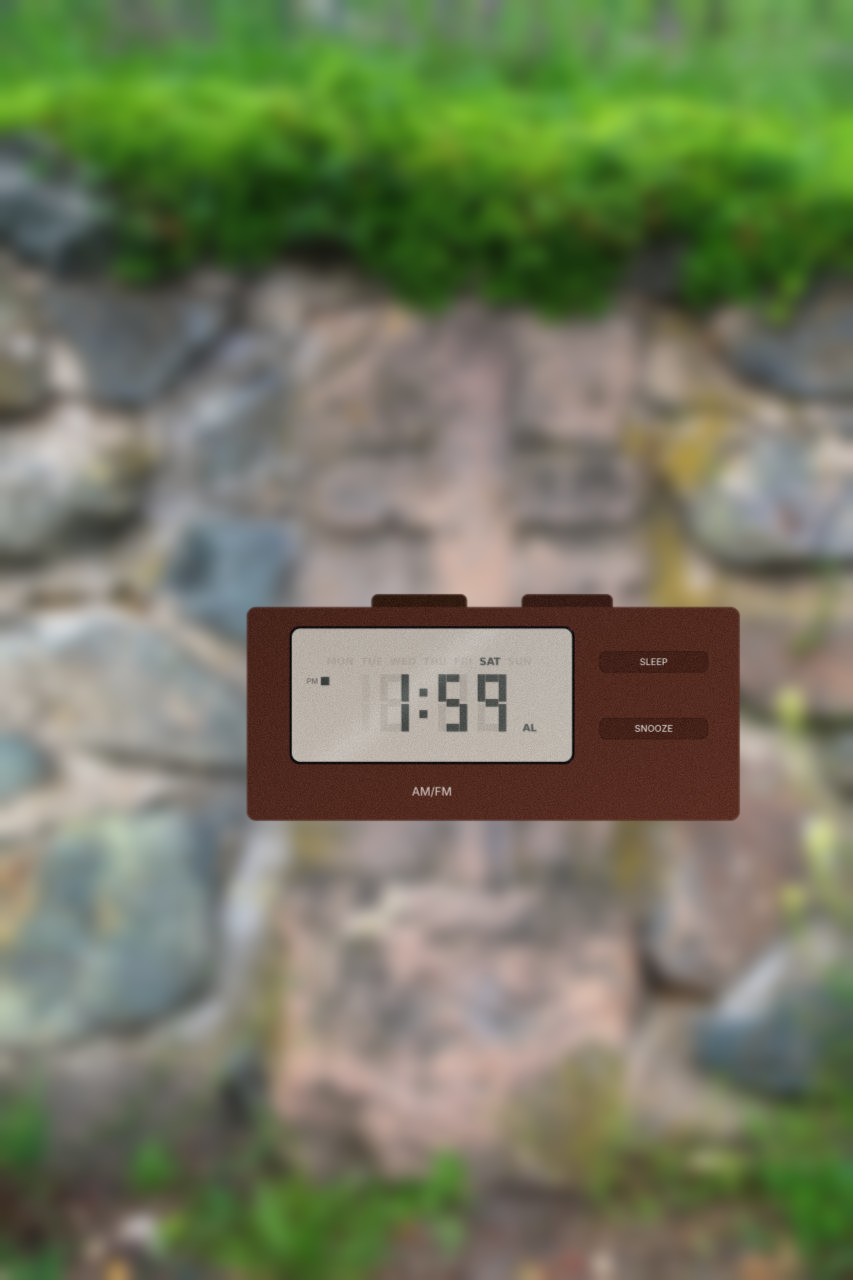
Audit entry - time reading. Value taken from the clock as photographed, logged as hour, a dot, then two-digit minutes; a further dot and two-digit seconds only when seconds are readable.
1.59
